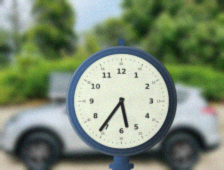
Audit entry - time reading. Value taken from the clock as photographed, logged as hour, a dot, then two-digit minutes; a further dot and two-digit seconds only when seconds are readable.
5.36
